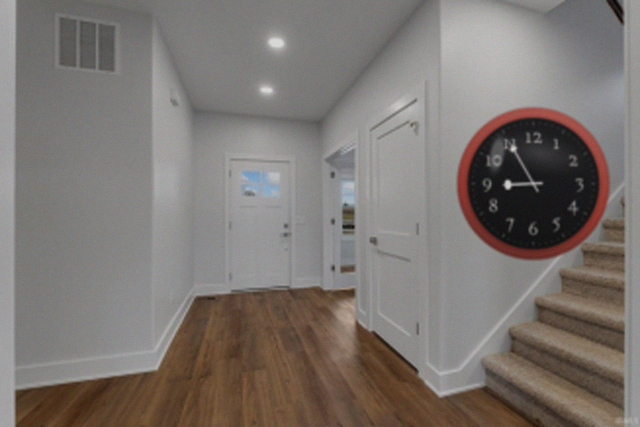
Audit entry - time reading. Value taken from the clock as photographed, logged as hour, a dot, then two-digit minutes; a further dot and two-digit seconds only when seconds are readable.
8.55
